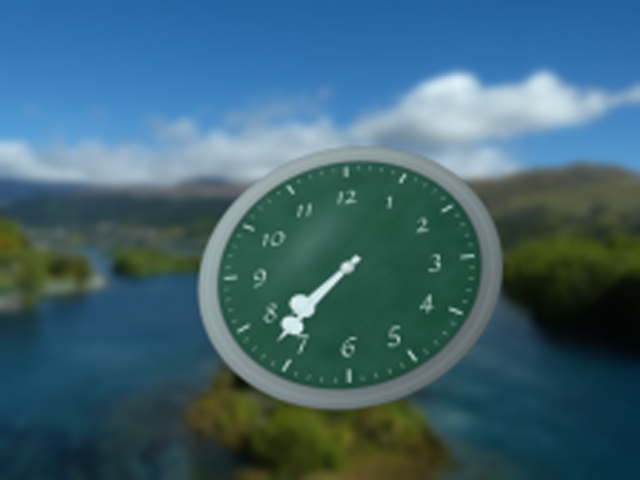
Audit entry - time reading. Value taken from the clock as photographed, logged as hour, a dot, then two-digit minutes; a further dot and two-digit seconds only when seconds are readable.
7.37
